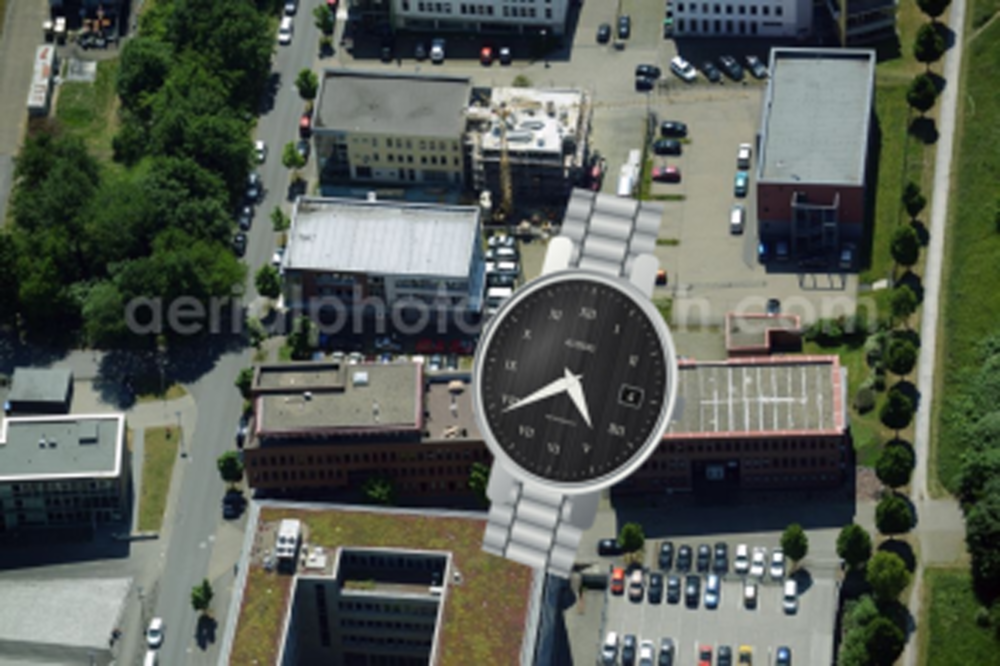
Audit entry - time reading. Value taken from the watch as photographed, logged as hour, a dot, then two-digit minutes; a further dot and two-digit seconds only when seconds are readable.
4.39
